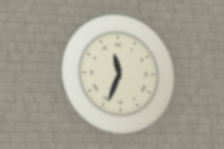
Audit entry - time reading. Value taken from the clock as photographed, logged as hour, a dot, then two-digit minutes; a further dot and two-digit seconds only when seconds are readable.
11.34
